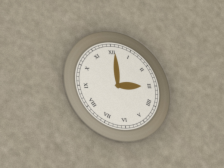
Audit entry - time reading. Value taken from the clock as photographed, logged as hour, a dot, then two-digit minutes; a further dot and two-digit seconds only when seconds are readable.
3.01
